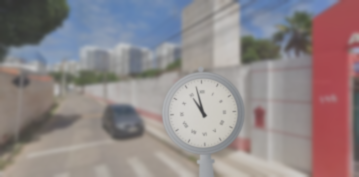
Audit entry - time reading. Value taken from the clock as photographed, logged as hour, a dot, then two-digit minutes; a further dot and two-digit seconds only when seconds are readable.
10.58
